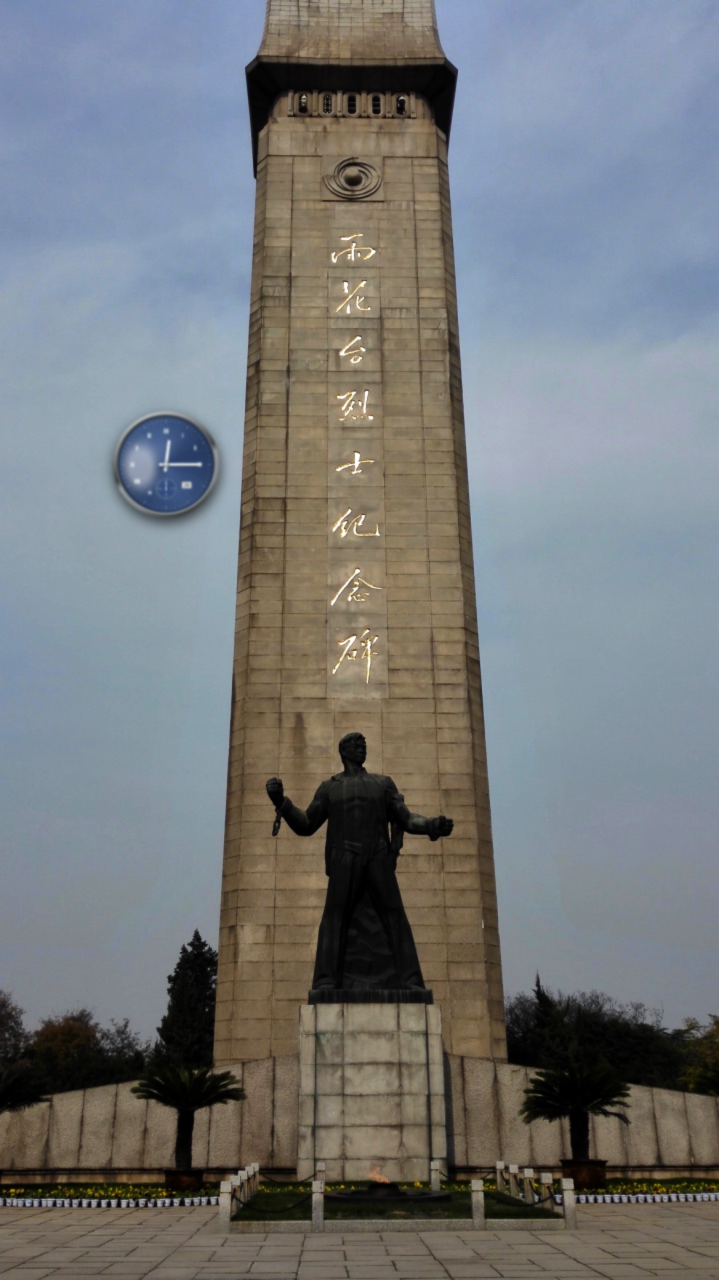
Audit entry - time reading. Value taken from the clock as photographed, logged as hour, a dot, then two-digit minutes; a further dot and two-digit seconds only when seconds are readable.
12.15
